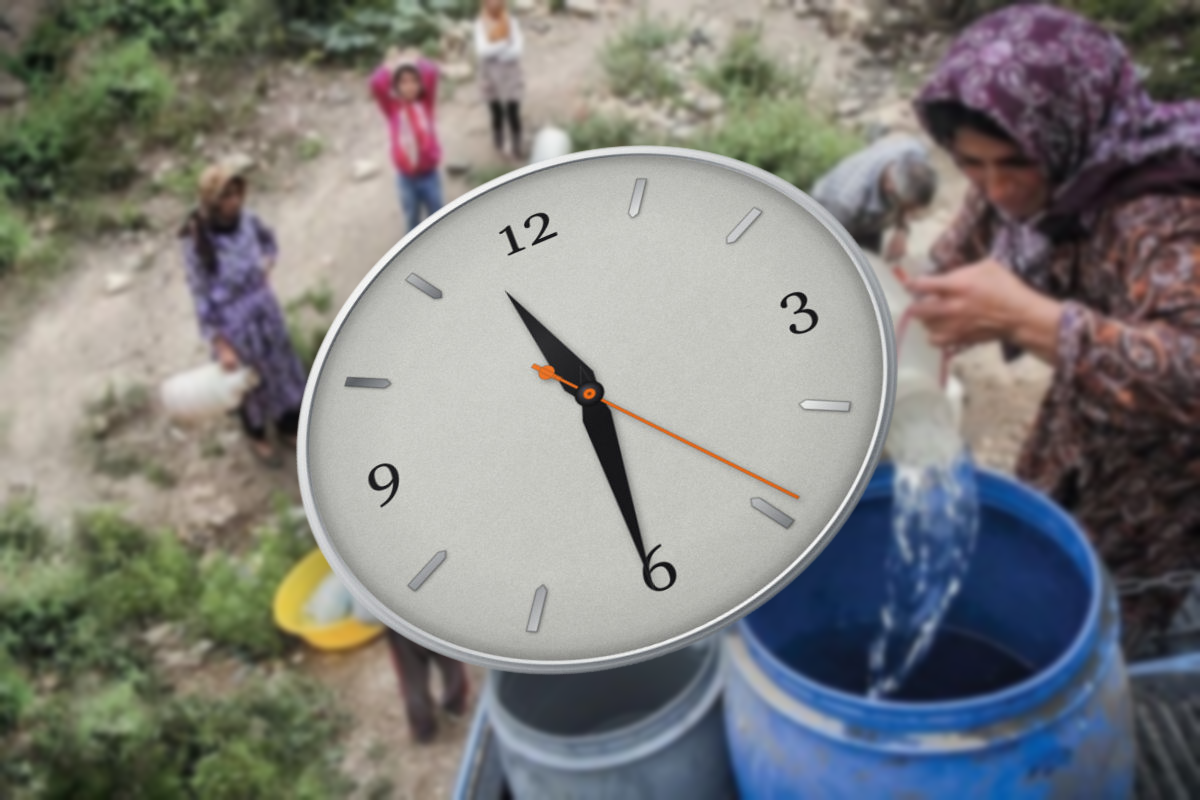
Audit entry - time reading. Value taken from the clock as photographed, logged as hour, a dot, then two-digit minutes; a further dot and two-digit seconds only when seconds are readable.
11.30.24
